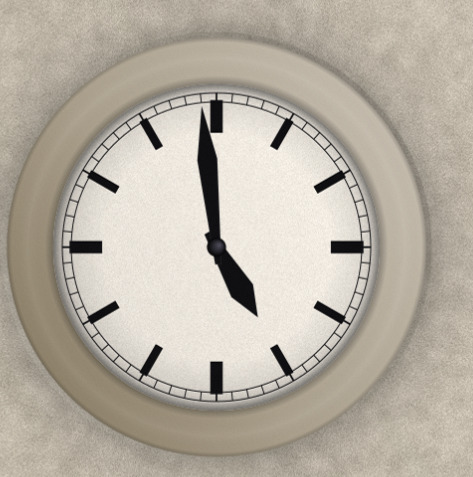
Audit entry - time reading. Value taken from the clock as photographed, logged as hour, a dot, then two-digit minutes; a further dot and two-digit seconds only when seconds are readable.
4.59
